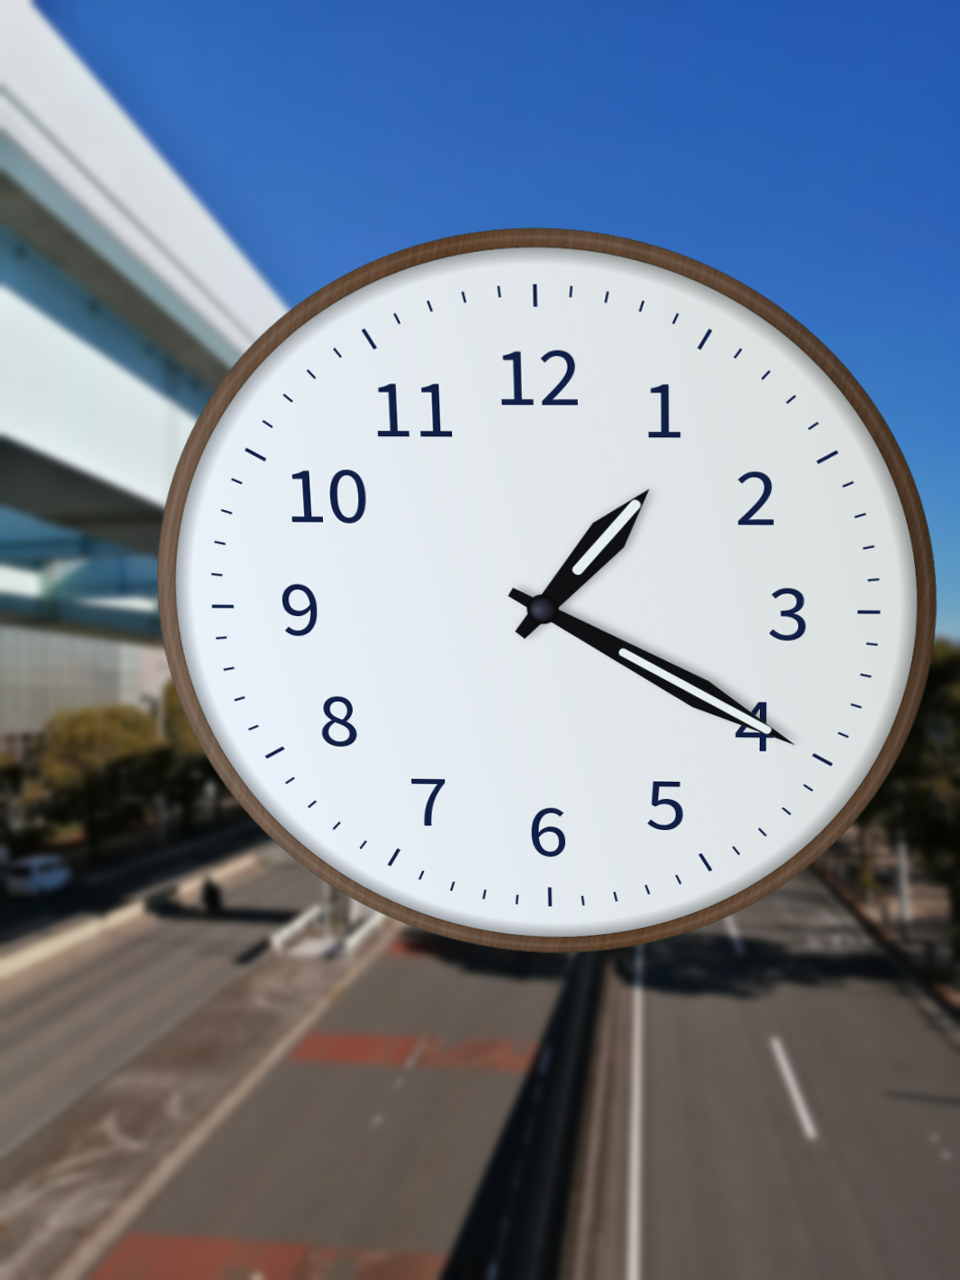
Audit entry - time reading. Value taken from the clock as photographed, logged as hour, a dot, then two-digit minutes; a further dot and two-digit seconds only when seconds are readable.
1.20
